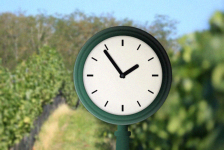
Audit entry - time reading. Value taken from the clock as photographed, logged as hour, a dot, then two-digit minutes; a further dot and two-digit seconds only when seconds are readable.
1.54
